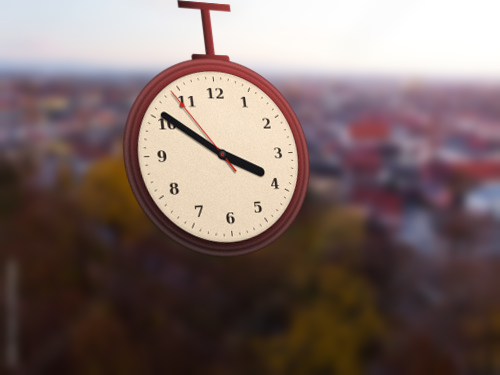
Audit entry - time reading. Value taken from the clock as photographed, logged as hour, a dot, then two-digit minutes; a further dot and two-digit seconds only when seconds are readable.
3.50.54
